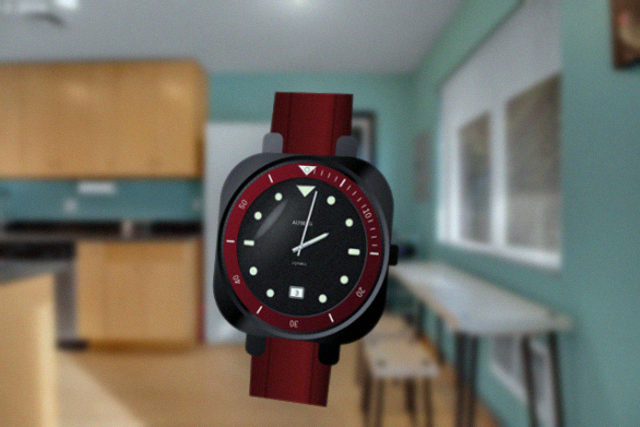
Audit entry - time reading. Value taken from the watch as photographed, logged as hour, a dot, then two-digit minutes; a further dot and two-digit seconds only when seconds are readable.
2.02
